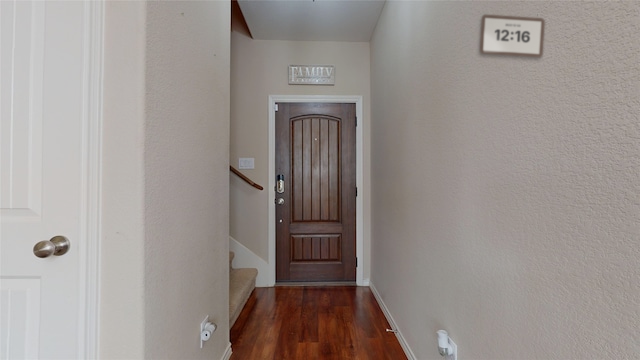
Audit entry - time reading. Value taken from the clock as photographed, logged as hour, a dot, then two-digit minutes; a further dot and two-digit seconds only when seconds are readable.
12.16
